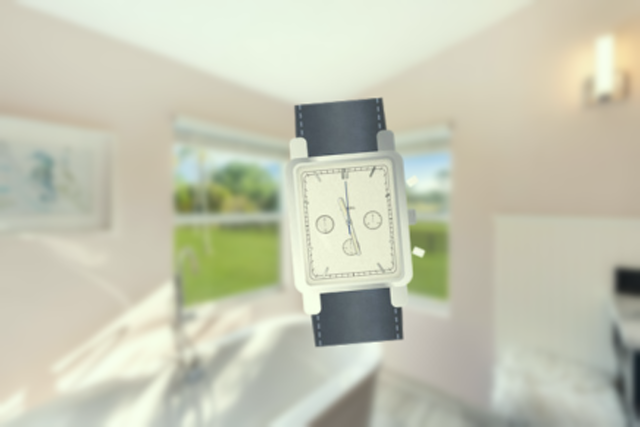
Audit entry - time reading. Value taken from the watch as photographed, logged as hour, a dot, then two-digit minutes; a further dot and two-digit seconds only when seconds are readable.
11.28
